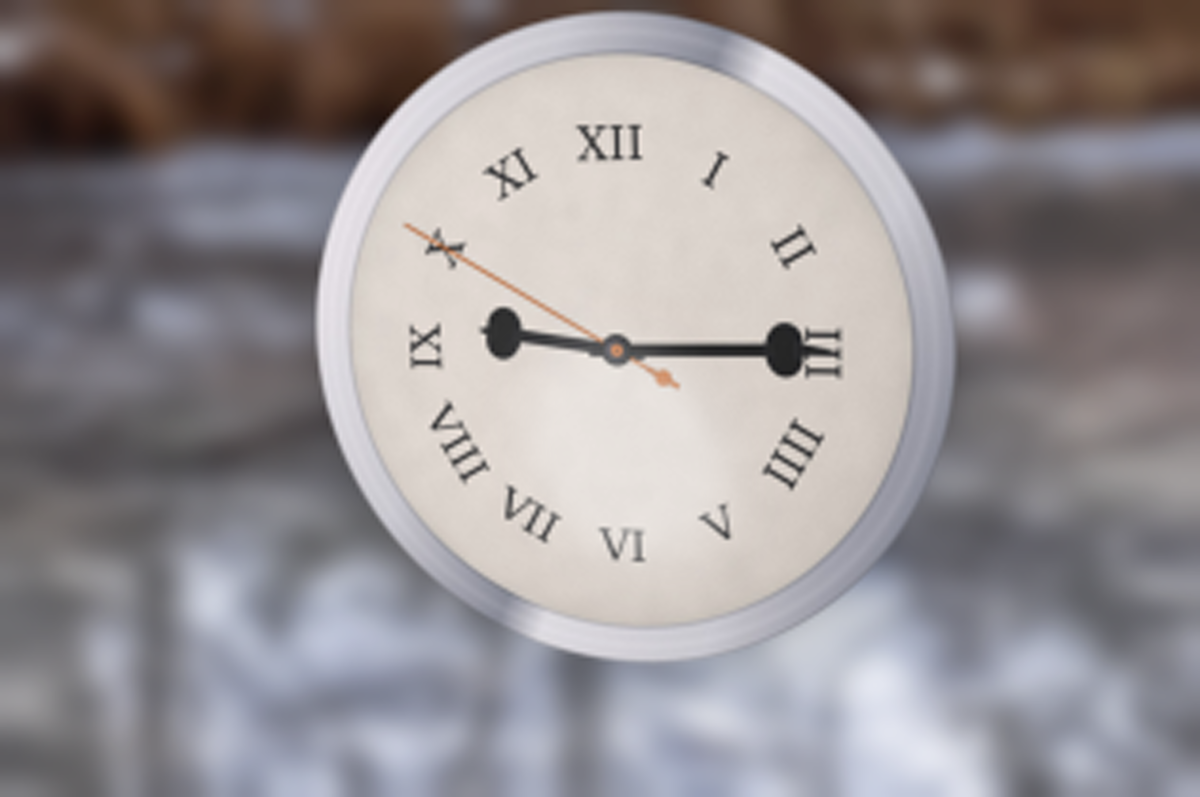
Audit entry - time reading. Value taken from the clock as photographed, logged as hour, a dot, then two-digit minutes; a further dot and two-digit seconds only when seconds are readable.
9.14.50
